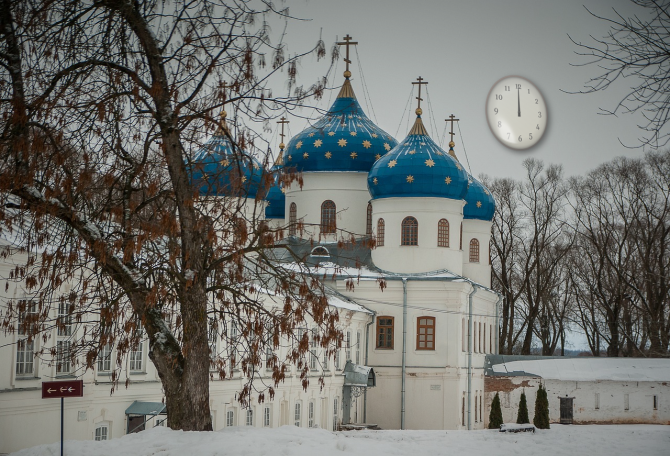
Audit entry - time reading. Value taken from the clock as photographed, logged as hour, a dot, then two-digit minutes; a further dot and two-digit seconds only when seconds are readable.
12.00
